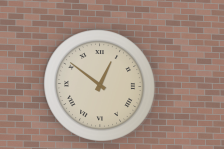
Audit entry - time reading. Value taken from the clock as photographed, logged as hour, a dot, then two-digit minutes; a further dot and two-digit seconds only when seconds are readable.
12.51
